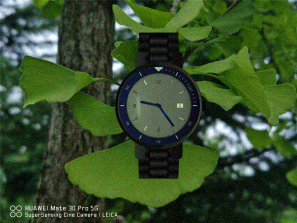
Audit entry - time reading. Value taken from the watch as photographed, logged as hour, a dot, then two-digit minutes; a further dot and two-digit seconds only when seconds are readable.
9.24
